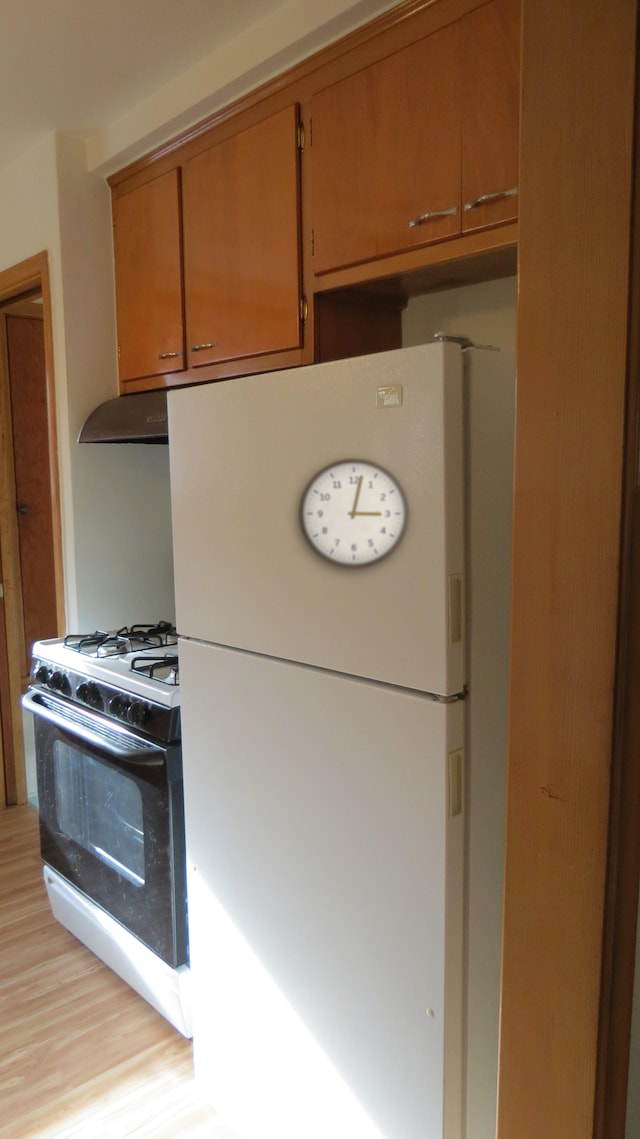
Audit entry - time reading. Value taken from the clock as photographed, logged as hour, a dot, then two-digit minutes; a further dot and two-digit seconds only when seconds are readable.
3.02
